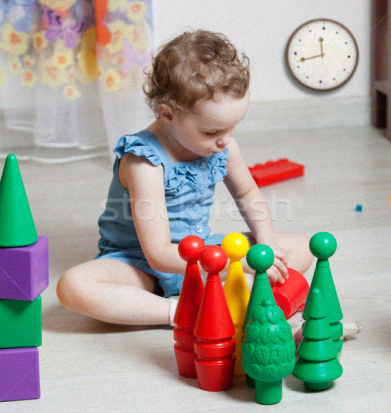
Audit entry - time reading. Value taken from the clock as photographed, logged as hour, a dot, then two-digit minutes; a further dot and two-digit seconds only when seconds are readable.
11.42
